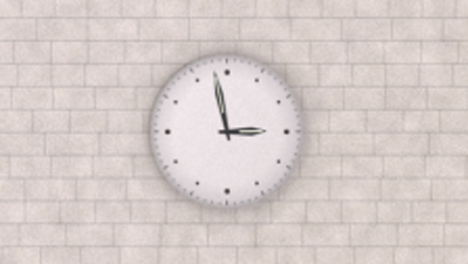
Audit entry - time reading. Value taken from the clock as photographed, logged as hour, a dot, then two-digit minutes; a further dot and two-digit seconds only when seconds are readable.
2.58
